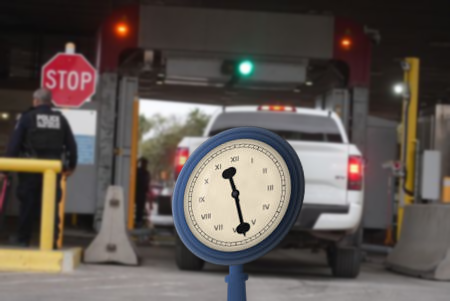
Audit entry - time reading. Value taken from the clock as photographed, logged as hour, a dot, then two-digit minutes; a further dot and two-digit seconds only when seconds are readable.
11.28
